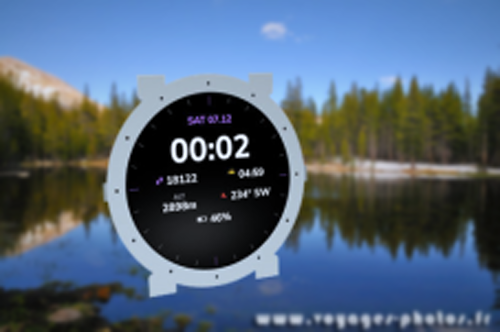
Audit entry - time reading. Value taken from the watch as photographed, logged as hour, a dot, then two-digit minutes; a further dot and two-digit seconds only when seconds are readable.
0.02
